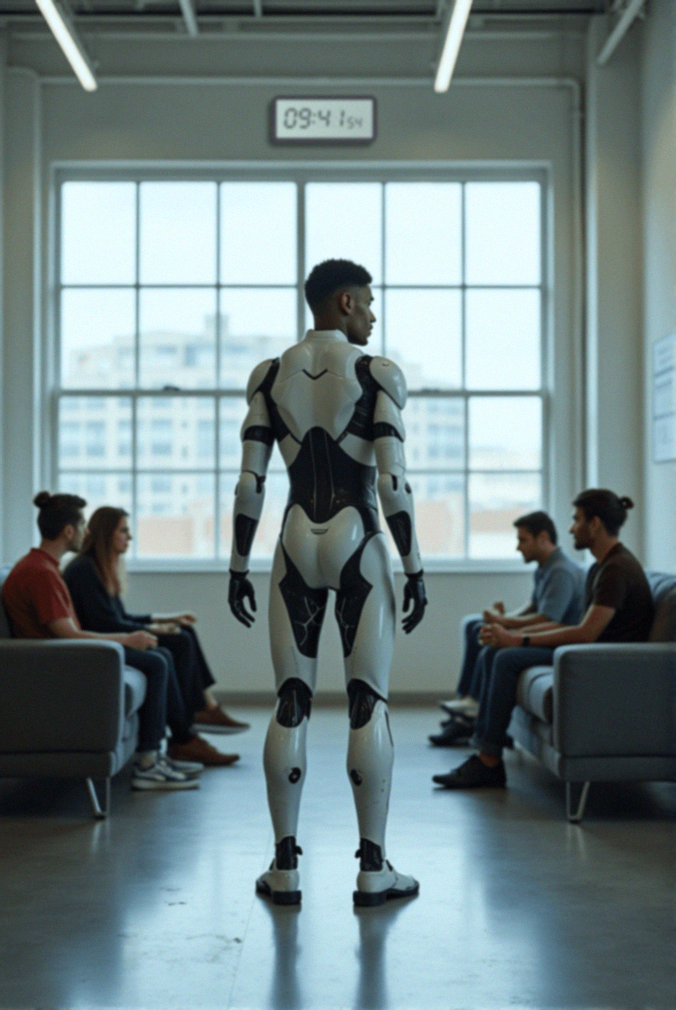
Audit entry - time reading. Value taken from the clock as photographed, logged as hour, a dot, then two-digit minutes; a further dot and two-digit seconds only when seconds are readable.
9.41
